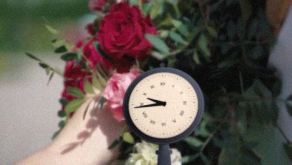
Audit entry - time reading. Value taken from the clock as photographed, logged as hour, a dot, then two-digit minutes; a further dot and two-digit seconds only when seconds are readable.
9.44
